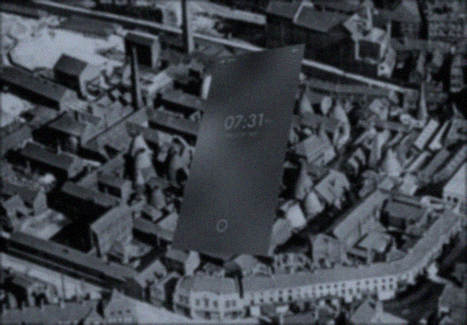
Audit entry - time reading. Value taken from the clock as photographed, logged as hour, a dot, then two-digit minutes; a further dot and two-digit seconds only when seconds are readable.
7.31
